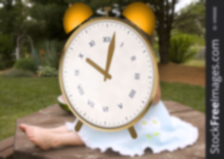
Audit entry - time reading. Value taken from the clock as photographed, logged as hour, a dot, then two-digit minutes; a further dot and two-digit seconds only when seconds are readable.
10.02
